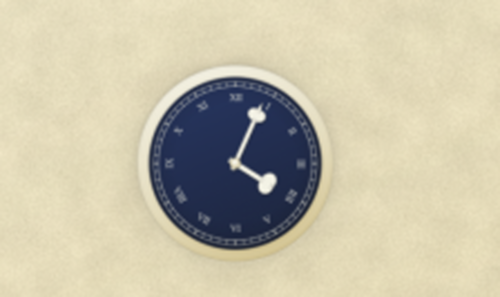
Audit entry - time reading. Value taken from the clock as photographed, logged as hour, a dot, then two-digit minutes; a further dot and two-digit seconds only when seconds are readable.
4.04
